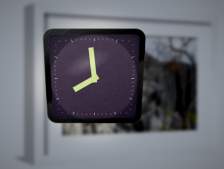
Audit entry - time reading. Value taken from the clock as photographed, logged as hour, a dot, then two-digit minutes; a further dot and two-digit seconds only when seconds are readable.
7.59
